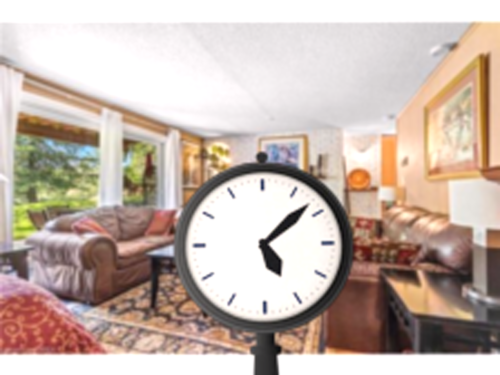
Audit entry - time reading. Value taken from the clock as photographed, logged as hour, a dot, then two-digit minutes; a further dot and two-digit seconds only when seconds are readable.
5.08
